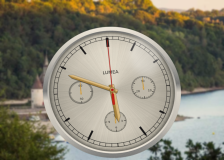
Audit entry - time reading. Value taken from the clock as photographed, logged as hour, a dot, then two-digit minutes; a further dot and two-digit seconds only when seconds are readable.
5.49
